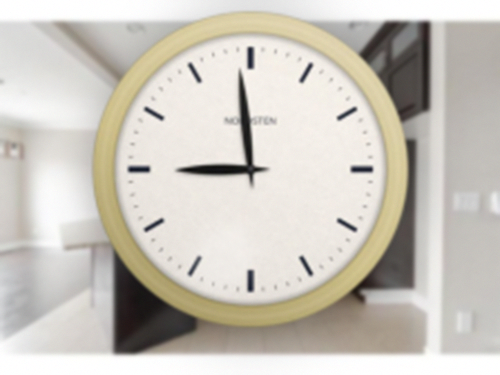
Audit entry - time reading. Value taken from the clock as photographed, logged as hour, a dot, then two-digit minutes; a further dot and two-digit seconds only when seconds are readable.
8.59
